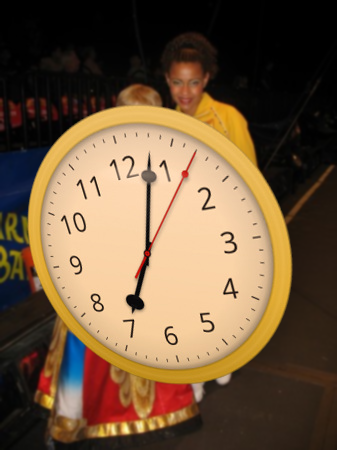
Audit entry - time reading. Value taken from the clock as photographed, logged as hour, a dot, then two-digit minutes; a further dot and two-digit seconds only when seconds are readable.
7.03.07
